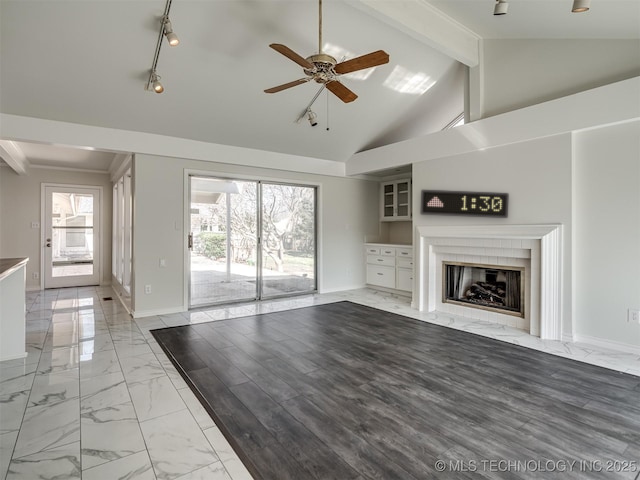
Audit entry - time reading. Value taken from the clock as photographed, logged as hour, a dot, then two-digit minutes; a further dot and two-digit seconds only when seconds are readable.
1.30
